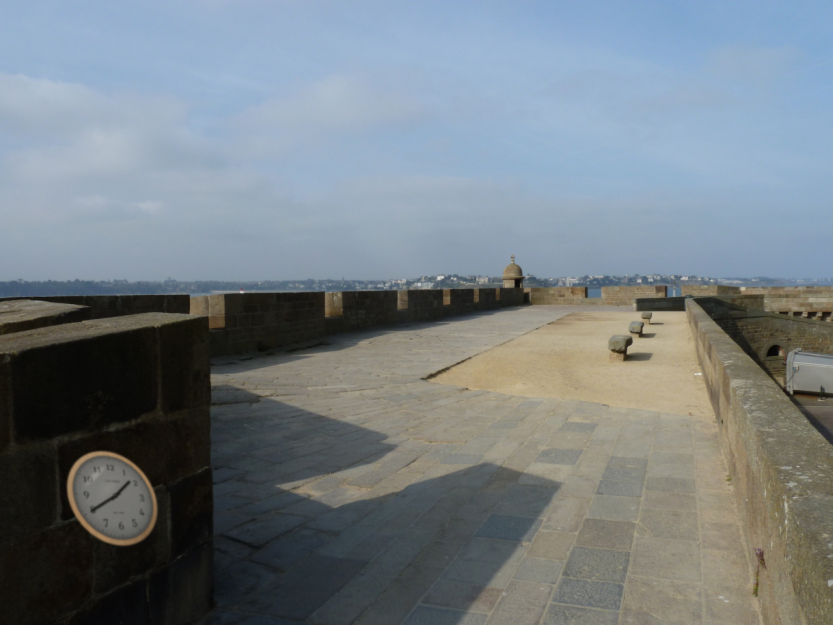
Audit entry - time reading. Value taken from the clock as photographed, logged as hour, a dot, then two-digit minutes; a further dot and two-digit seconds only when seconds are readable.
1.40
